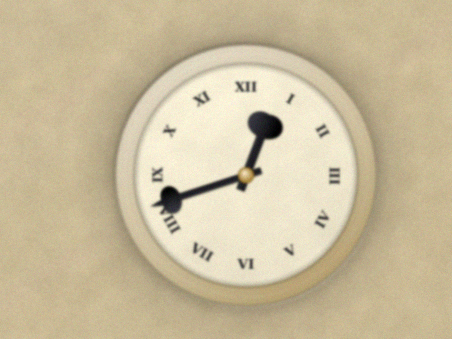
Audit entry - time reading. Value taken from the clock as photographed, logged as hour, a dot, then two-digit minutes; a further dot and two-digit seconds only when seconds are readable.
12.42
